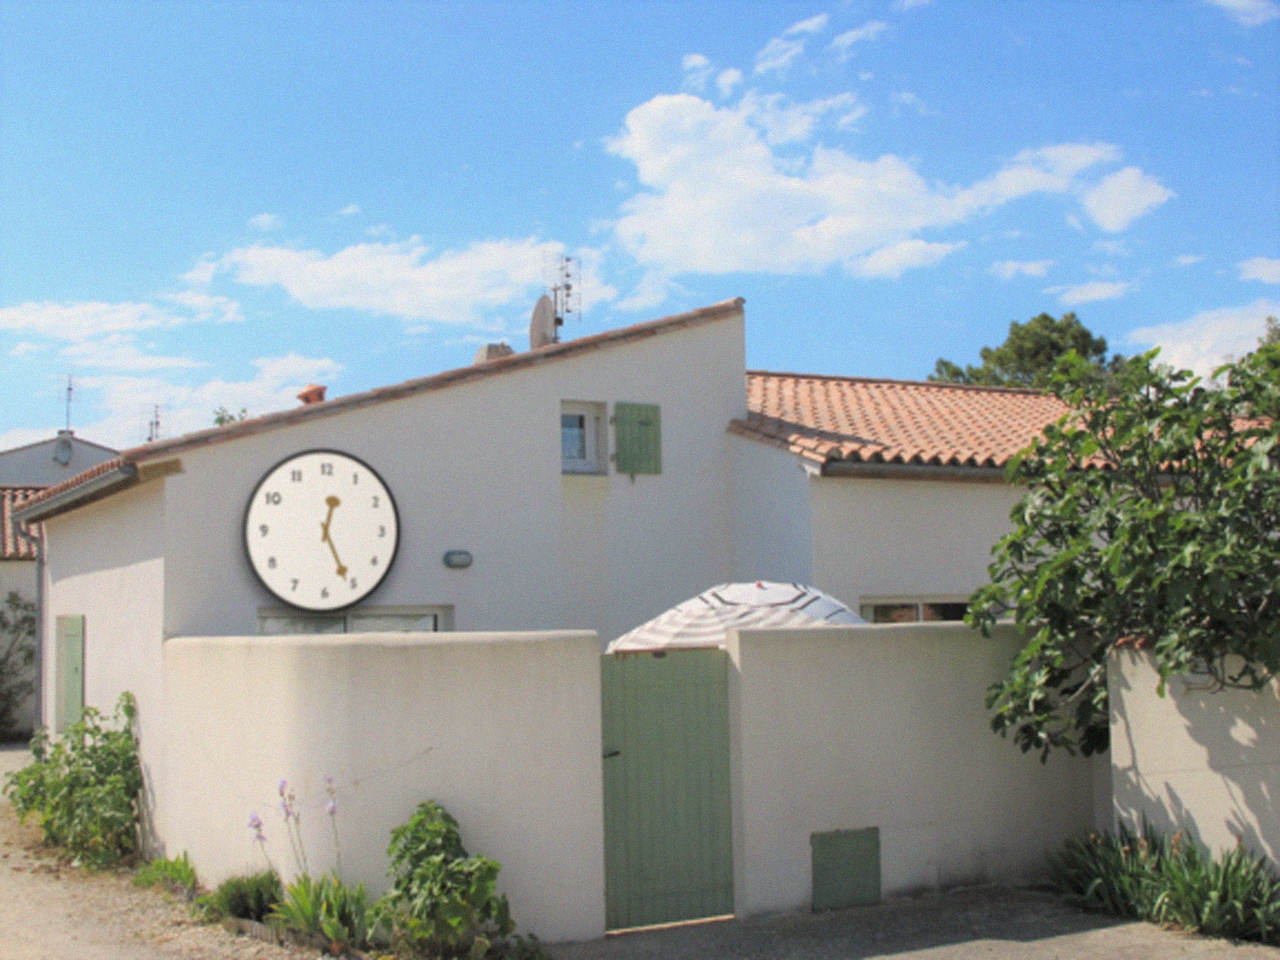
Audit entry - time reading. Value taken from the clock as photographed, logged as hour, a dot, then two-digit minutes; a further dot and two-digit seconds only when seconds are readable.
12.26
